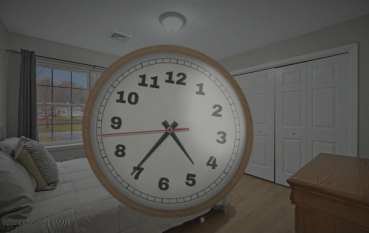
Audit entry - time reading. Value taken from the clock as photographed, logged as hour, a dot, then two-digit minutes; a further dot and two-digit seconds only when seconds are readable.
4.35.43
